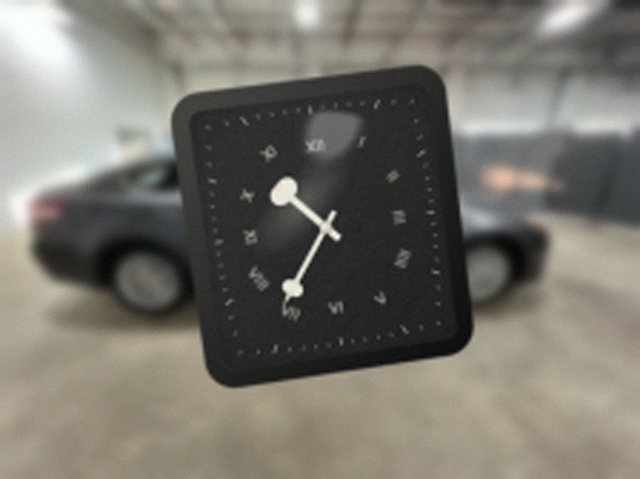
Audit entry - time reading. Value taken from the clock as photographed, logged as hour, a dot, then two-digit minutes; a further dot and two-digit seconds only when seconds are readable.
10.36
